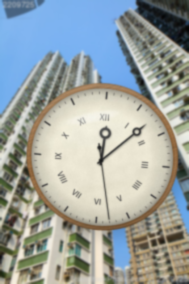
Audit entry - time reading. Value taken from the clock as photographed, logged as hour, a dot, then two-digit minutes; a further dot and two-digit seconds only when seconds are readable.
12.07.28
